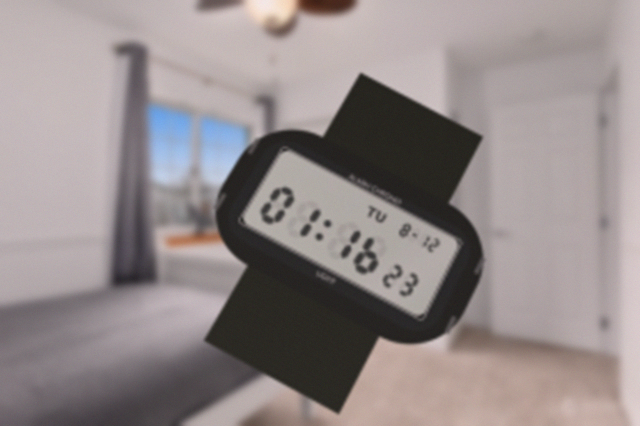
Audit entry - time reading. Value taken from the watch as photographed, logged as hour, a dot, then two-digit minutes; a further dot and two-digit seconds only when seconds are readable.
1.16.23
